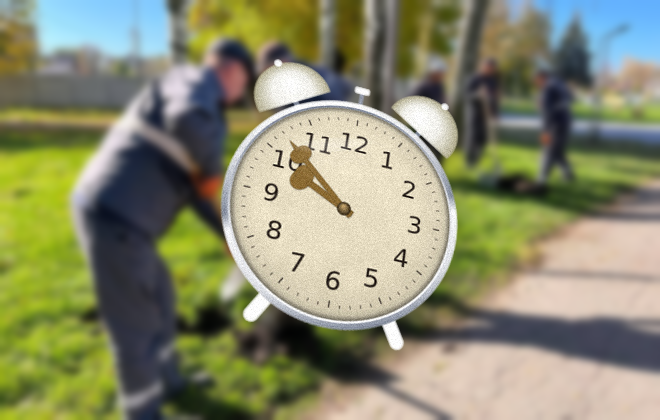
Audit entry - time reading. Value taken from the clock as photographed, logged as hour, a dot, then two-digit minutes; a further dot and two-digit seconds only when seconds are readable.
9.52
